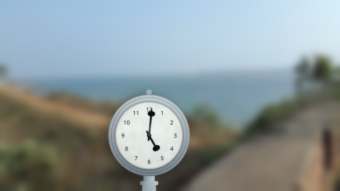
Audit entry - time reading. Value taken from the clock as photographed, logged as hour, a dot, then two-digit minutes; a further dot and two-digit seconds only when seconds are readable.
5.01
